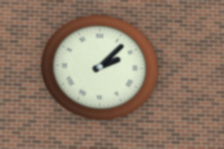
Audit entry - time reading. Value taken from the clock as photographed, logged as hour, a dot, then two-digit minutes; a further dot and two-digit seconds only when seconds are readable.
2.07
